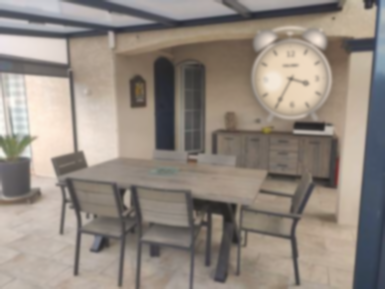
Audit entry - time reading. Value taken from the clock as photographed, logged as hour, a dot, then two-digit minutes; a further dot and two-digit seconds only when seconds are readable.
3.35
